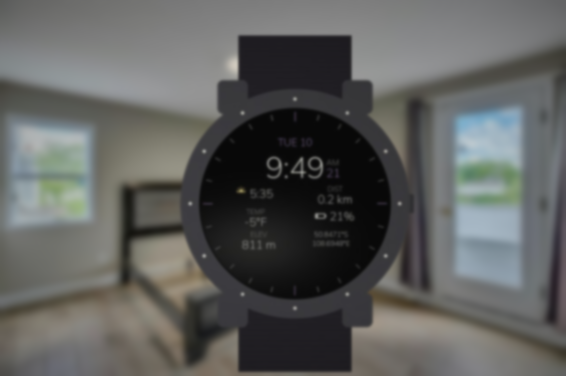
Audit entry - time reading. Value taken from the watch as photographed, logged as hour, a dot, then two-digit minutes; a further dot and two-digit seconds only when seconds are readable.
9.49.21
